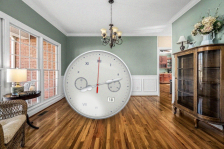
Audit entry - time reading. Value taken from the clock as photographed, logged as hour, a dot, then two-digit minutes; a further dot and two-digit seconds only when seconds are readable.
8.12
